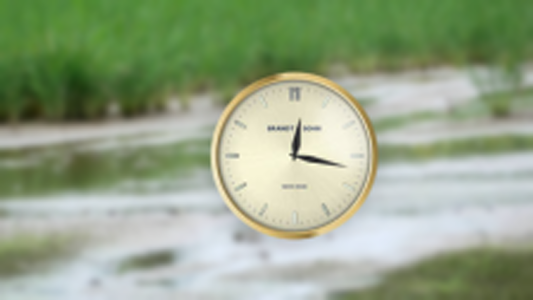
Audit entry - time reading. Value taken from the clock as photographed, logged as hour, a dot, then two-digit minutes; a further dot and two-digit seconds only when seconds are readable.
12.17
